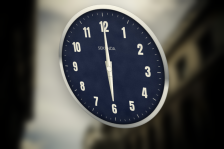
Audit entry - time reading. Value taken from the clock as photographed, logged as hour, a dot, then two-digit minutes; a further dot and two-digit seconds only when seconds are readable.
6.00
